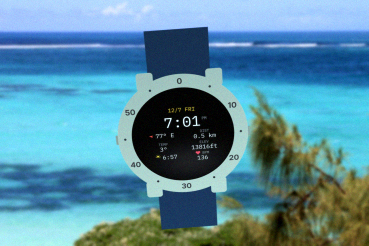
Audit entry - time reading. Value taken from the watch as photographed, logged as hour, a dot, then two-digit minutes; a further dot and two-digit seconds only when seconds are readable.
7.01
